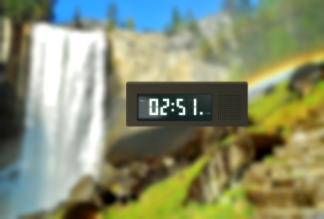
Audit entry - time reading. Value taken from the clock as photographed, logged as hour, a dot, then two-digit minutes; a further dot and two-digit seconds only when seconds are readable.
2.51
